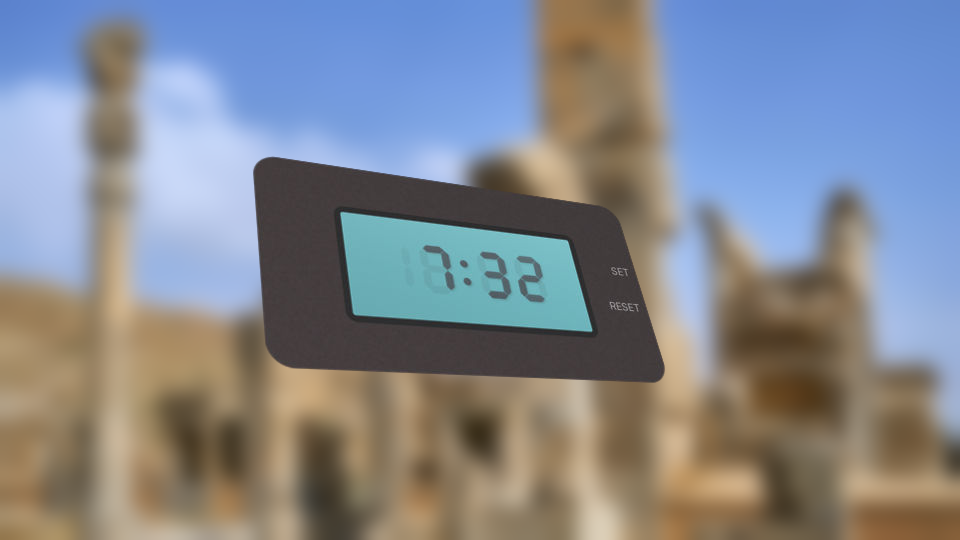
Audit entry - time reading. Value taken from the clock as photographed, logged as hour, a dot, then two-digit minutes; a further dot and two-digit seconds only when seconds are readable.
7.32
